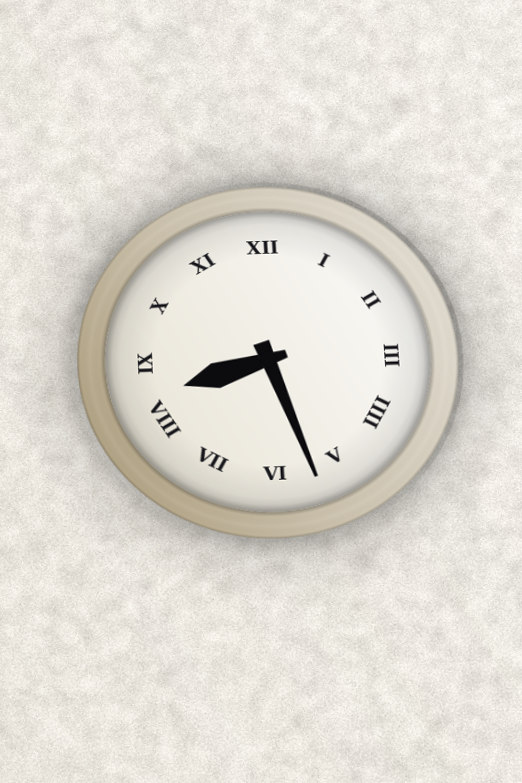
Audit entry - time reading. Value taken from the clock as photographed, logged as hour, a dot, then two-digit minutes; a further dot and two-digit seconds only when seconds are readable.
8.27
